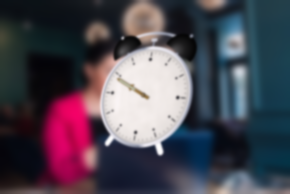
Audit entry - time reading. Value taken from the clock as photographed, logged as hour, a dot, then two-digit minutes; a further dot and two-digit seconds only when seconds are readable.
9.49
